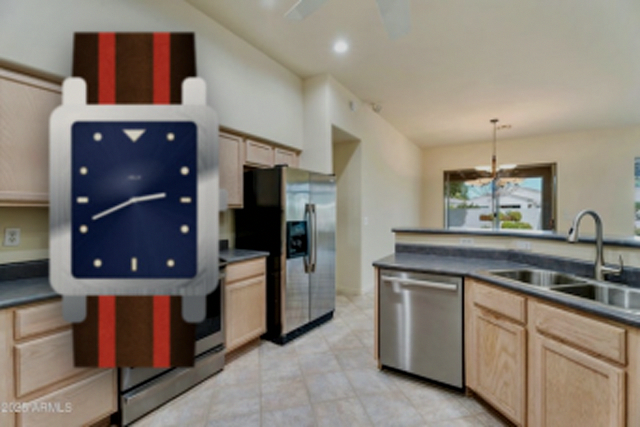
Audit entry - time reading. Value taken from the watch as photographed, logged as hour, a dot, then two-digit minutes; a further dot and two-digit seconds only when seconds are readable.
2.41
